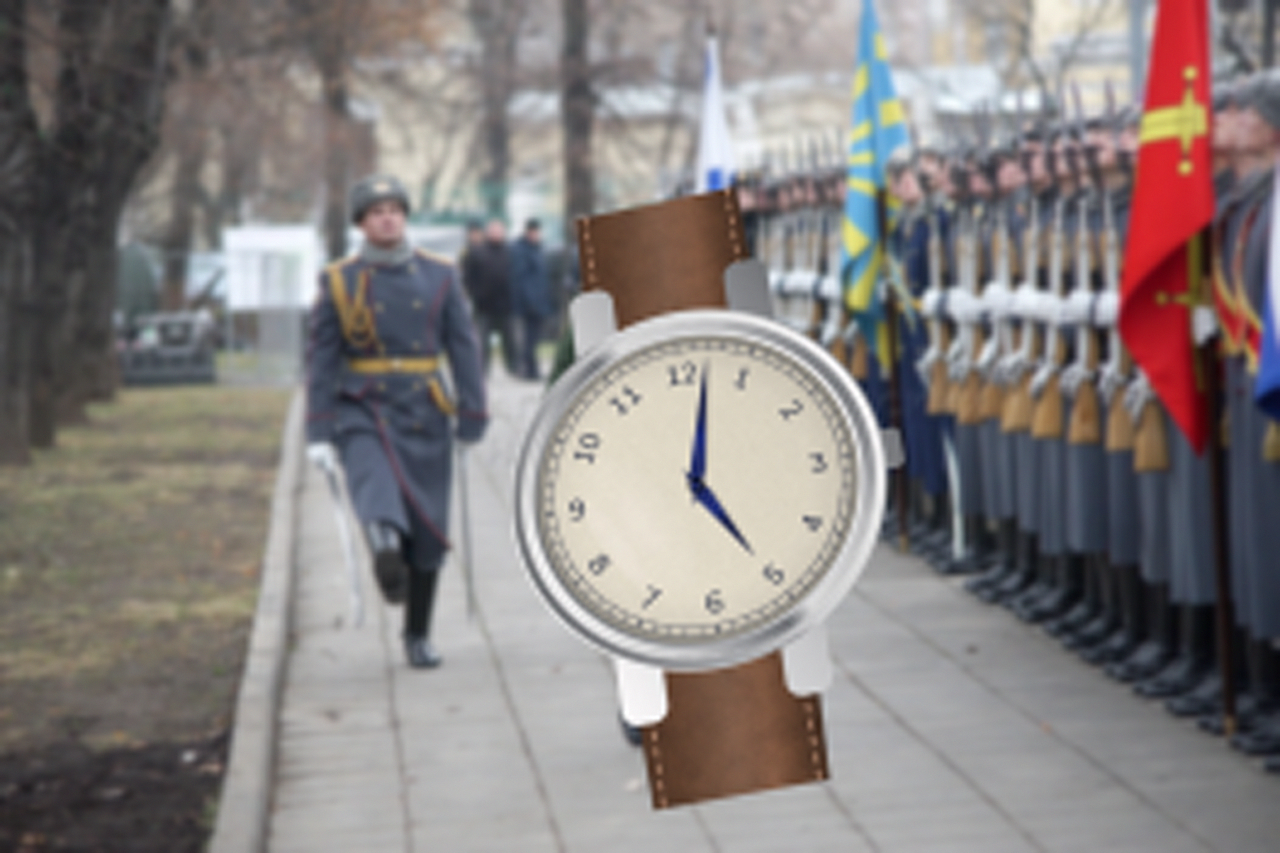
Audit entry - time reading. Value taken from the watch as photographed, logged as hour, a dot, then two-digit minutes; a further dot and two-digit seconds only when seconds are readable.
5.02
